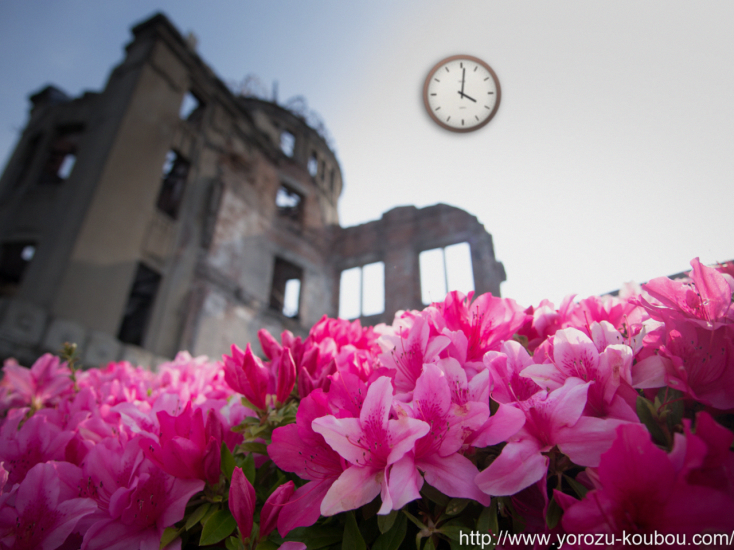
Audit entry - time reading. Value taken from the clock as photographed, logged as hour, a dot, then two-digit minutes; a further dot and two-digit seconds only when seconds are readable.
4.01
